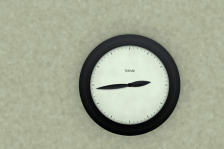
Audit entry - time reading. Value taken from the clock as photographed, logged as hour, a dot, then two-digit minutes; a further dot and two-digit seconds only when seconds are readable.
2.44
